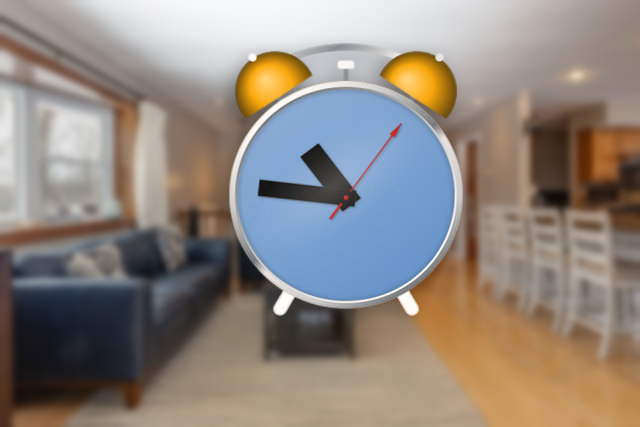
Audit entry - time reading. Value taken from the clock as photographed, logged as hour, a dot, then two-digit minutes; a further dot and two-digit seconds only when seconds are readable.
10.46.06
